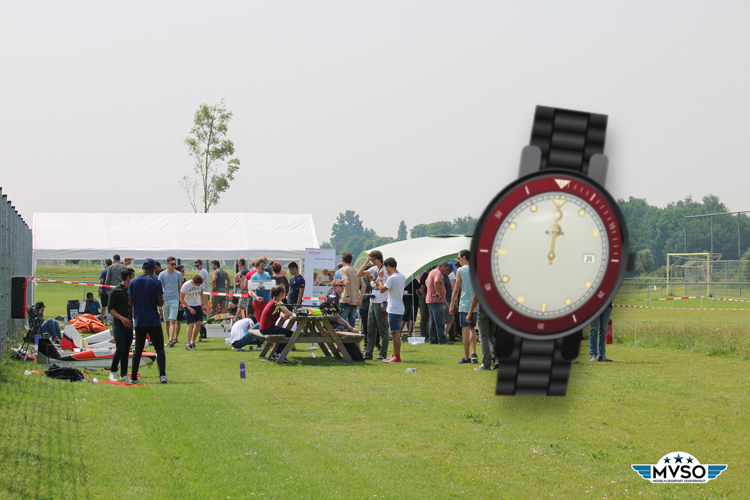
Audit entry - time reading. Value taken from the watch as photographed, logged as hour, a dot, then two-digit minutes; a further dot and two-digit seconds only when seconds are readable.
12.00
